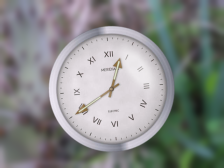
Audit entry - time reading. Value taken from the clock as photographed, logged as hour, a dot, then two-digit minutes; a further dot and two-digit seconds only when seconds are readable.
12.40
